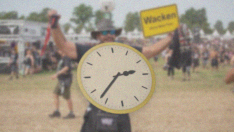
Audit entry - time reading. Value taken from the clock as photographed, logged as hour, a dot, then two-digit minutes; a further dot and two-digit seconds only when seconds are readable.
2.37
